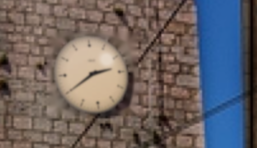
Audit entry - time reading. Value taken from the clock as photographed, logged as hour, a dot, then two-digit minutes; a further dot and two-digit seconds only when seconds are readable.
2.40
